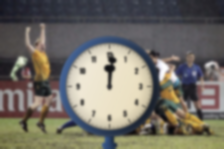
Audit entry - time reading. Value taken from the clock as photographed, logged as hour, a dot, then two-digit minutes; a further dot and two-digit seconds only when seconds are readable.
12.01
